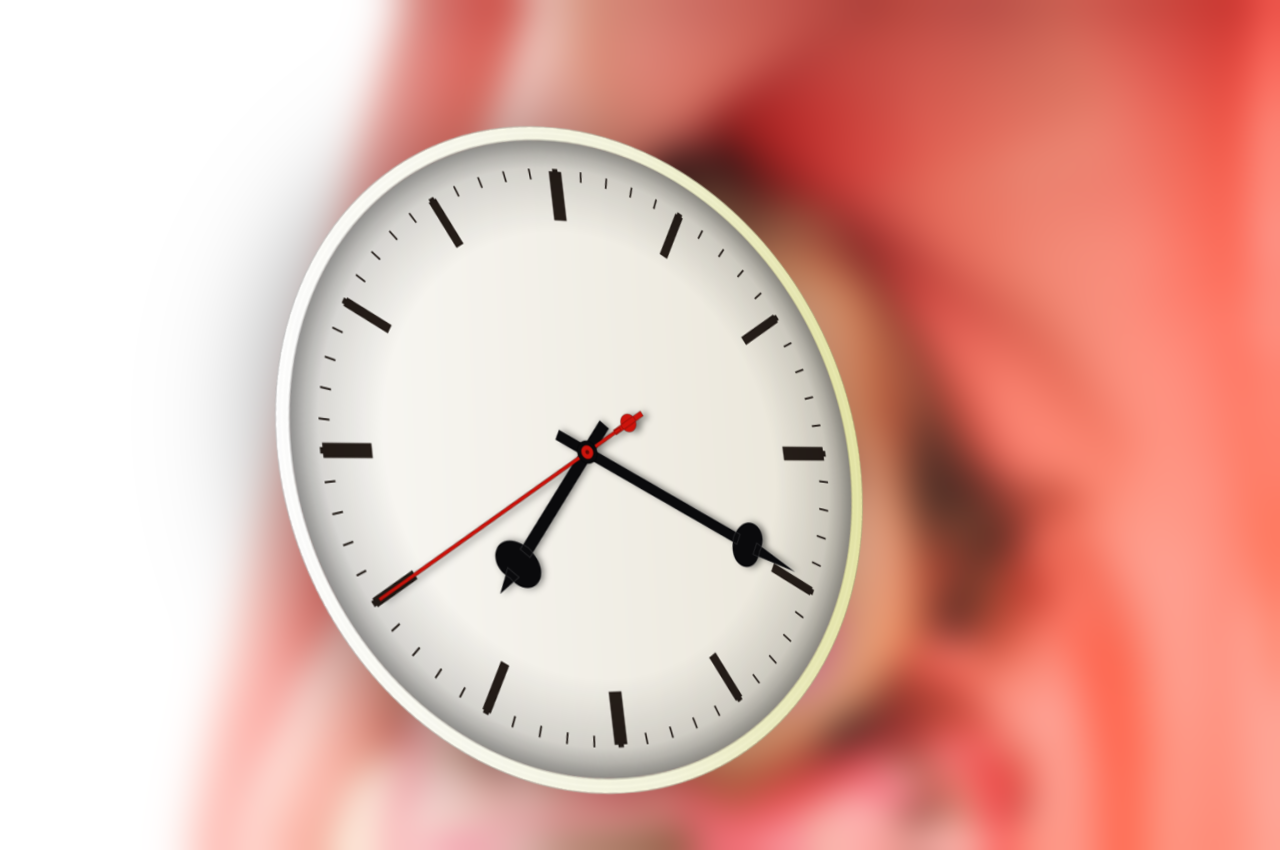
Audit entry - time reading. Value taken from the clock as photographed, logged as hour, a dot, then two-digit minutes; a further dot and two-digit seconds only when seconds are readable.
7.19.40
